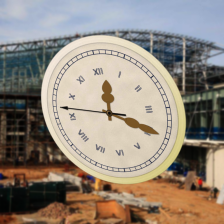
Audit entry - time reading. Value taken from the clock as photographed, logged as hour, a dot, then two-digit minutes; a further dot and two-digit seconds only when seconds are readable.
12.19.47
